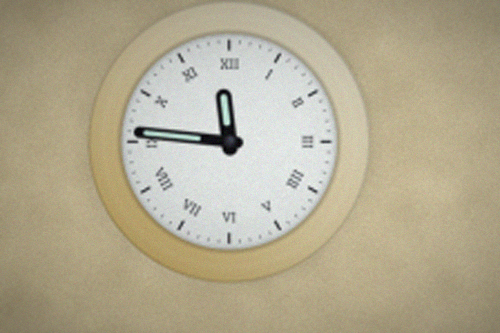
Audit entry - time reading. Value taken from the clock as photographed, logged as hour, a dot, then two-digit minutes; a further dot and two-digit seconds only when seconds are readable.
11.46
